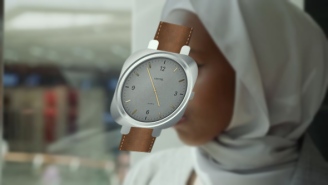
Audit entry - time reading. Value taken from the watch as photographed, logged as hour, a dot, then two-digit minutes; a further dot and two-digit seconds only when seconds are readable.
4.54
